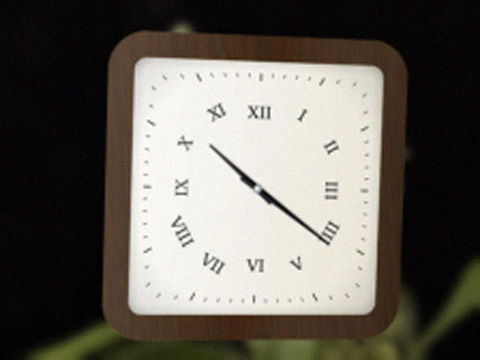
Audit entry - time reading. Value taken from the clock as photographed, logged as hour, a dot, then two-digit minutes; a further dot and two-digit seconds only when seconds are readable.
10.21
